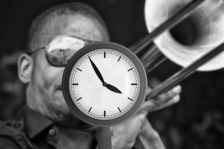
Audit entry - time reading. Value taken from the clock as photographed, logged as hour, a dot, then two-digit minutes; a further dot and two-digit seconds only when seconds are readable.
3.55
